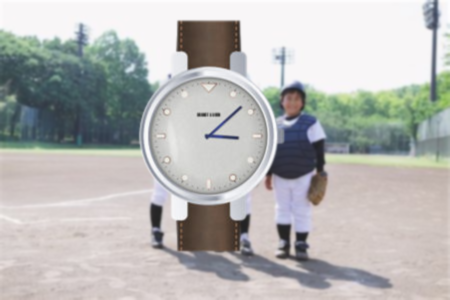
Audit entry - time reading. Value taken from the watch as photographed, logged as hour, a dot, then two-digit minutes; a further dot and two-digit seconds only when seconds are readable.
3.08
